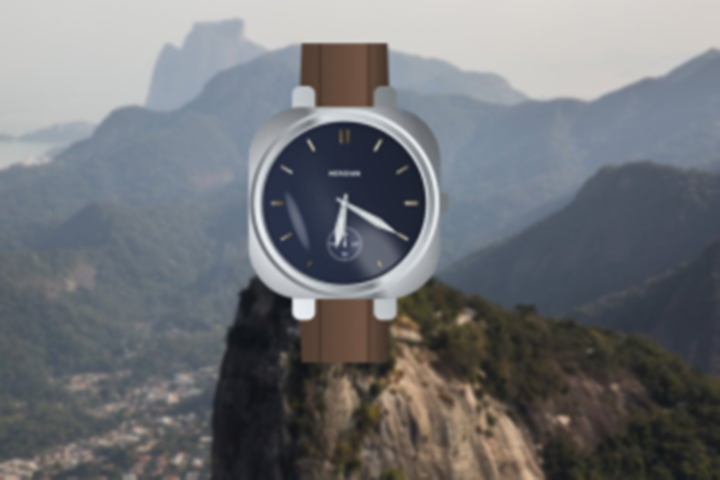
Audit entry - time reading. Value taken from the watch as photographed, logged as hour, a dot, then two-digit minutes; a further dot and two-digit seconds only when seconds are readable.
6.20
